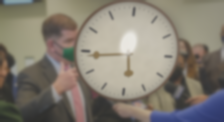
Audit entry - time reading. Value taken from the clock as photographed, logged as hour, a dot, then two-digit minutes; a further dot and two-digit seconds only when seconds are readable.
5.44
